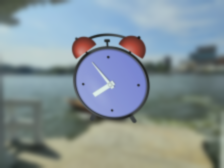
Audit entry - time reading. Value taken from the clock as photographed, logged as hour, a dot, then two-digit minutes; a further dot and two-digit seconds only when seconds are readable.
7.54
